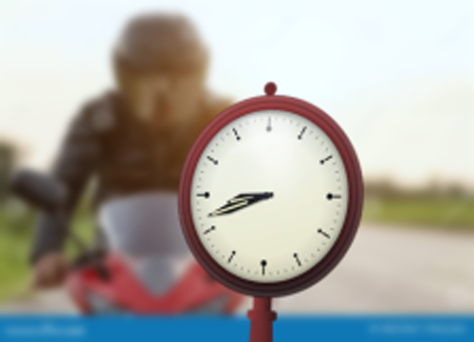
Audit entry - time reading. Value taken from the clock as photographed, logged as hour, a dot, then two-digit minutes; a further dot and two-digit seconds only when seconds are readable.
8.42
